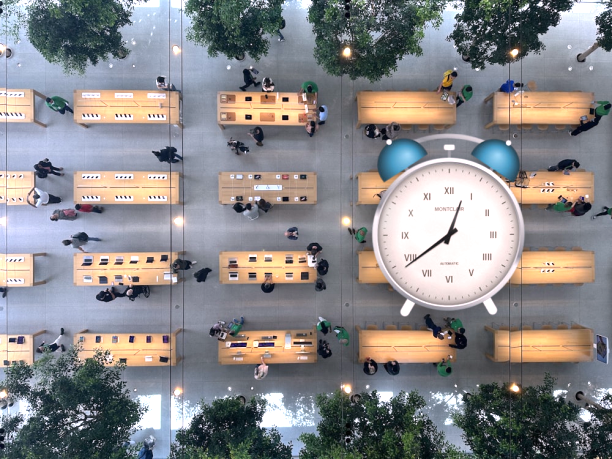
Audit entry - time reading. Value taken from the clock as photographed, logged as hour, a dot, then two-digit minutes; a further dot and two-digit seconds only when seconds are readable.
12.39
